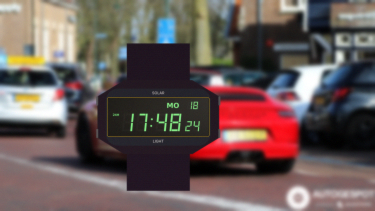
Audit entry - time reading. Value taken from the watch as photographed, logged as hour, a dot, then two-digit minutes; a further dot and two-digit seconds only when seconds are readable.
17.48.24
